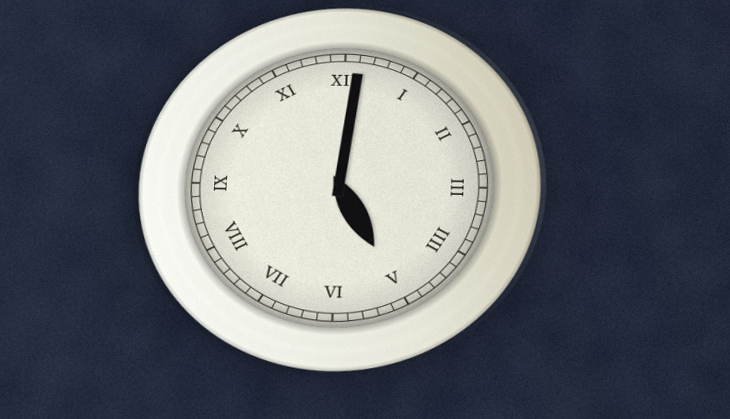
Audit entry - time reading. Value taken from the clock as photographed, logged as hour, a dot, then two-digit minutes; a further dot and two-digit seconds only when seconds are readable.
5.01
